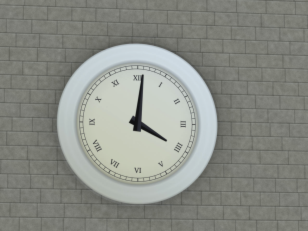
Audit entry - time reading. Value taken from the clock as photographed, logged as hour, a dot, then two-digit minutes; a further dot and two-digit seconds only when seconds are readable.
4.01
